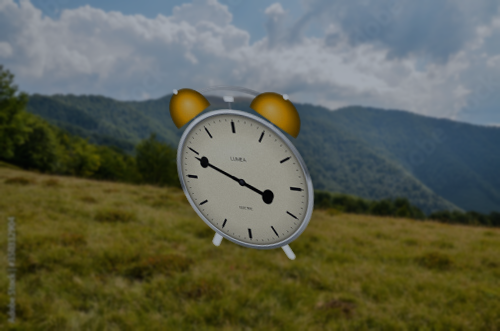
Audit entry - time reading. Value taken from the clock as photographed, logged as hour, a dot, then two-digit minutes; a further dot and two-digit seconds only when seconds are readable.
3.49
